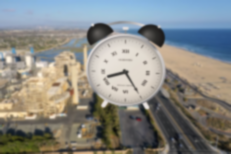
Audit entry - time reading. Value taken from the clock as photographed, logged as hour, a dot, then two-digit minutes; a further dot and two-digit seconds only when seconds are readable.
8.25
